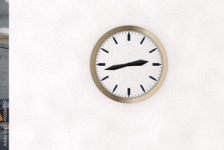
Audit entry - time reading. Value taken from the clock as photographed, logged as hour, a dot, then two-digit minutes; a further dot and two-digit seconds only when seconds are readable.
2.43
